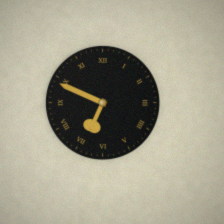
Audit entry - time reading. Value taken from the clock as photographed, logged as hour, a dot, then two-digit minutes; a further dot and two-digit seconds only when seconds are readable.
6.49
